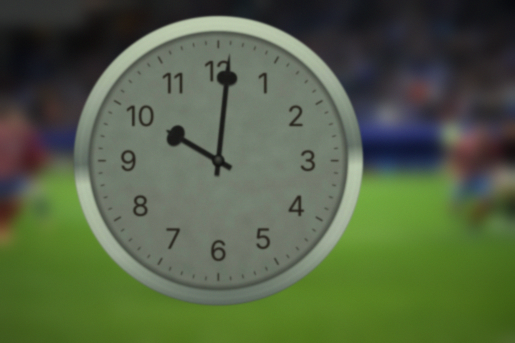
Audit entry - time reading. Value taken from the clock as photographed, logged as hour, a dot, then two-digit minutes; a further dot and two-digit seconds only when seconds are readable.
10.01
